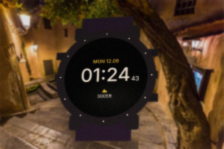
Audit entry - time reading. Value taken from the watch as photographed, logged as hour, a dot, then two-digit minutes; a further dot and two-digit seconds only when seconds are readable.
1.24
